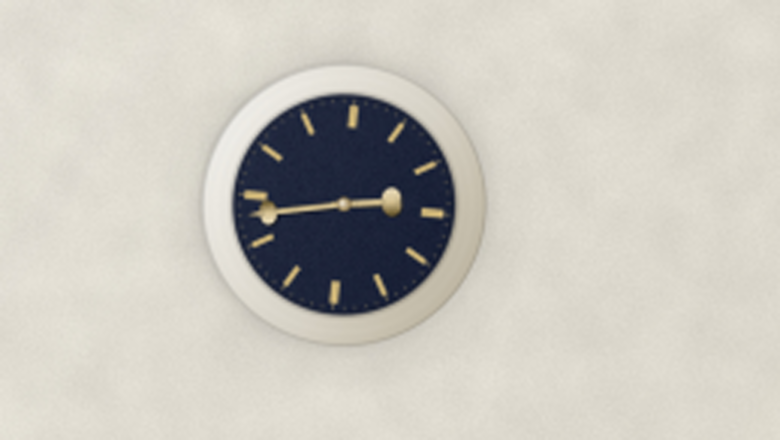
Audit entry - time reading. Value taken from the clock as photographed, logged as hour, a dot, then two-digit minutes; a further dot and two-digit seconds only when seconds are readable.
2.43
